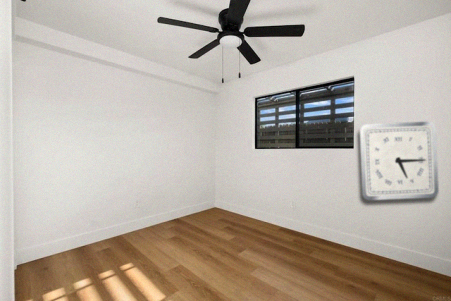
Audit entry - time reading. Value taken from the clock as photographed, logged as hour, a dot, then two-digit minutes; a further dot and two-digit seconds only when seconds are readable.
5.15
